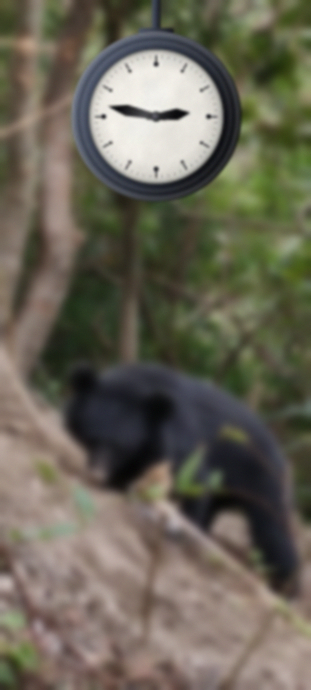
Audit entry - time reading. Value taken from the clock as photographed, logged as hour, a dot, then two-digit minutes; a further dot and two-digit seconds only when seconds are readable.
2.47
